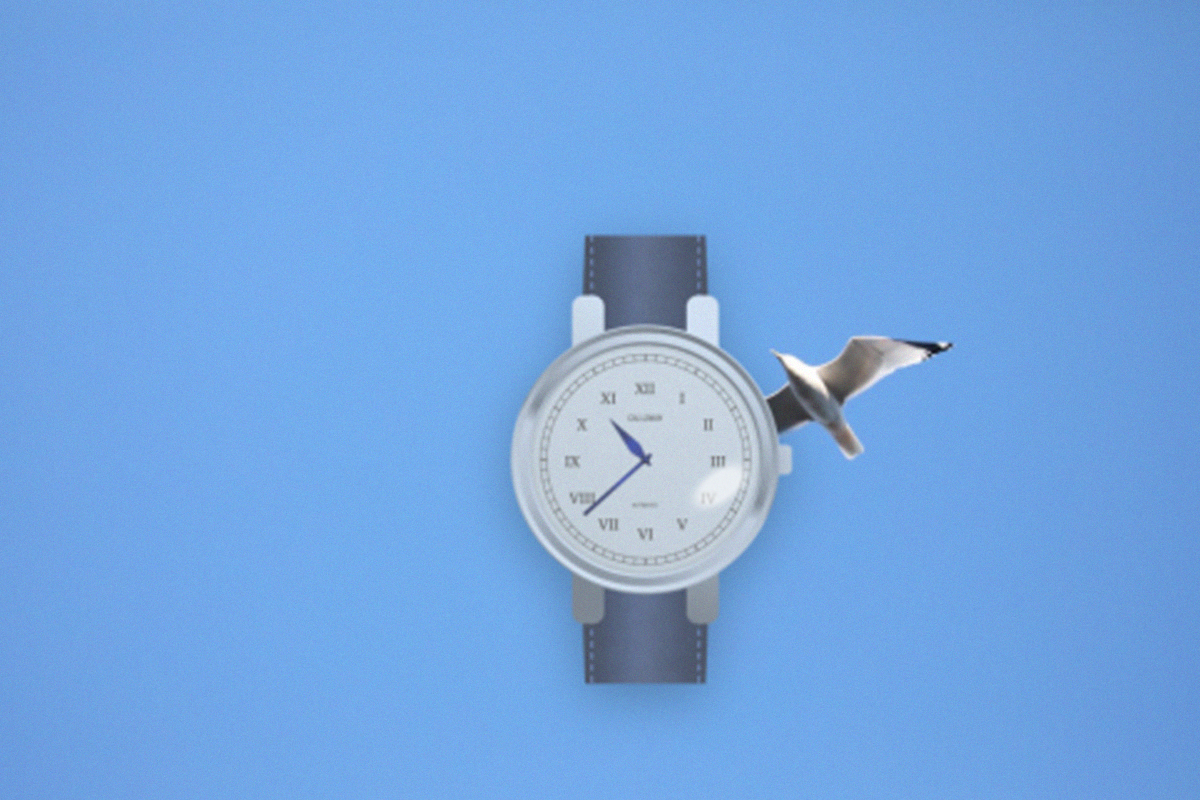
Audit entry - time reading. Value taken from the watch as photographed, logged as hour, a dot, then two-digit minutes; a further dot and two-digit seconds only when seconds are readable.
10.38
